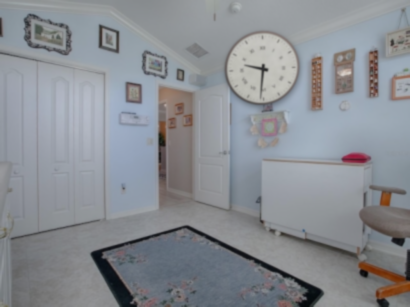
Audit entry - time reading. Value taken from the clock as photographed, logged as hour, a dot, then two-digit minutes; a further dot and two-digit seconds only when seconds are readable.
9.31
